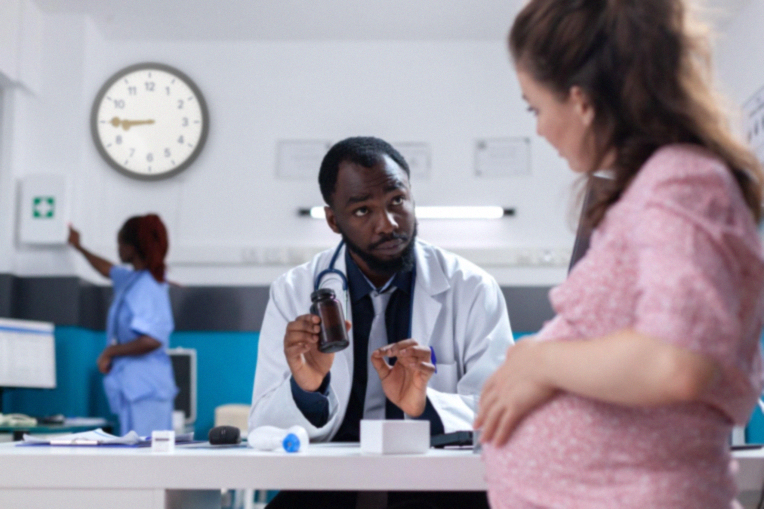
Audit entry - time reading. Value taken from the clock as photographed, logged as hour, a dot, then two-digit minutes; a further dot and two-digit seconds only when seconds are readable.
8.45
